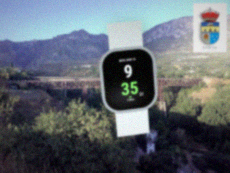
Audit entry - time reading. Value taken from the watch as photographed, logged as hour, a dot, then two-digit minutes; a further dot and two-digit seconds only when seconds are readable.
9.35
